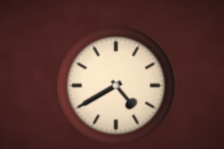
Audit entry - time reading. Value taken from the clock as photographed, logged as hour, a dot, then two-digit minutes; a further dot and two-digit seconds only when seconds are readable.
4.40
